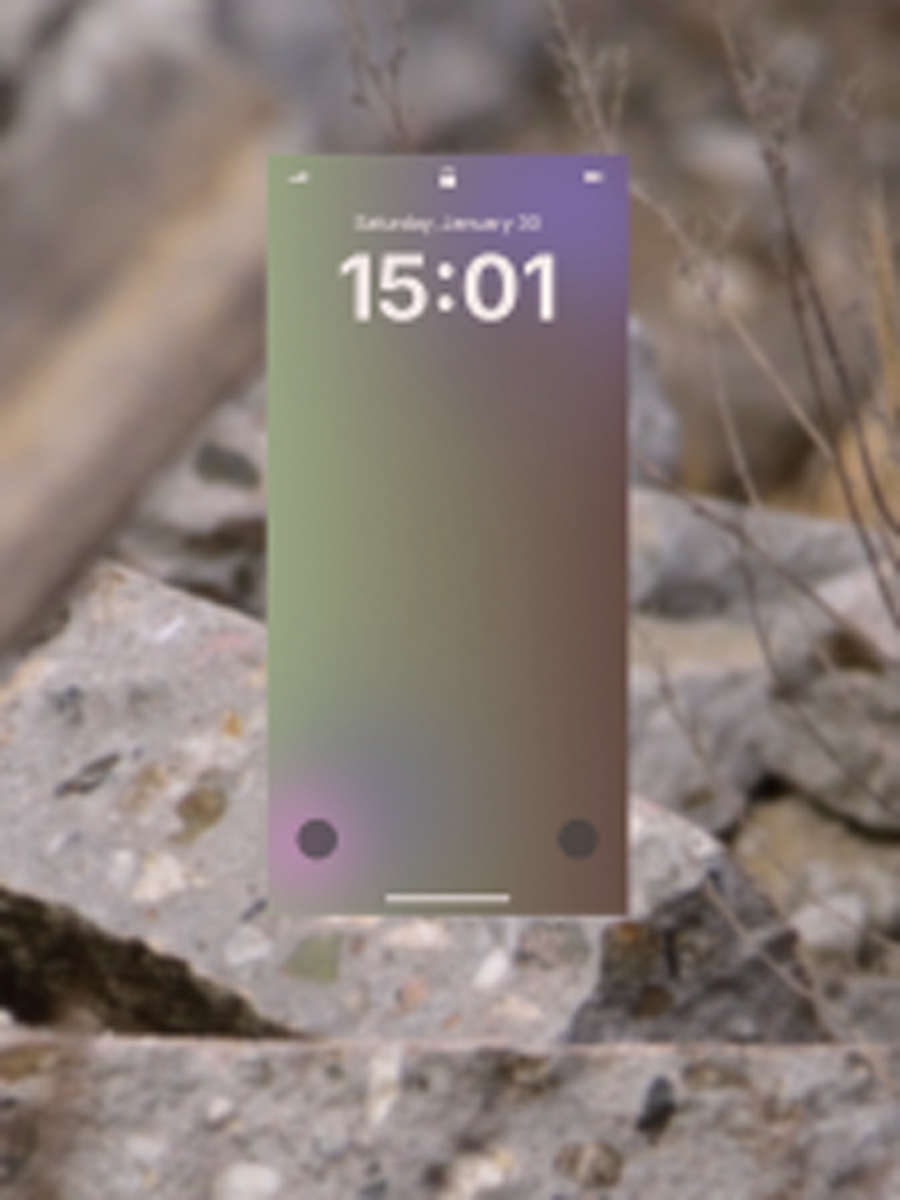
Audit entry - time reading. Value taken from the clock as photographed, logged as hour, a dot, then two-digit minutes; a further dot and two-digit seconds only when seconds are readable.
15.01
